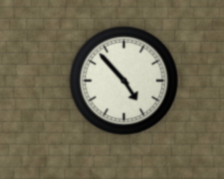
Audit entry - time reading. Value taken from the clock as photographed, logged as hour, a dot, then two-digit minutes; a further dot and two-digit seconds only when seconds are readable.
4.53
